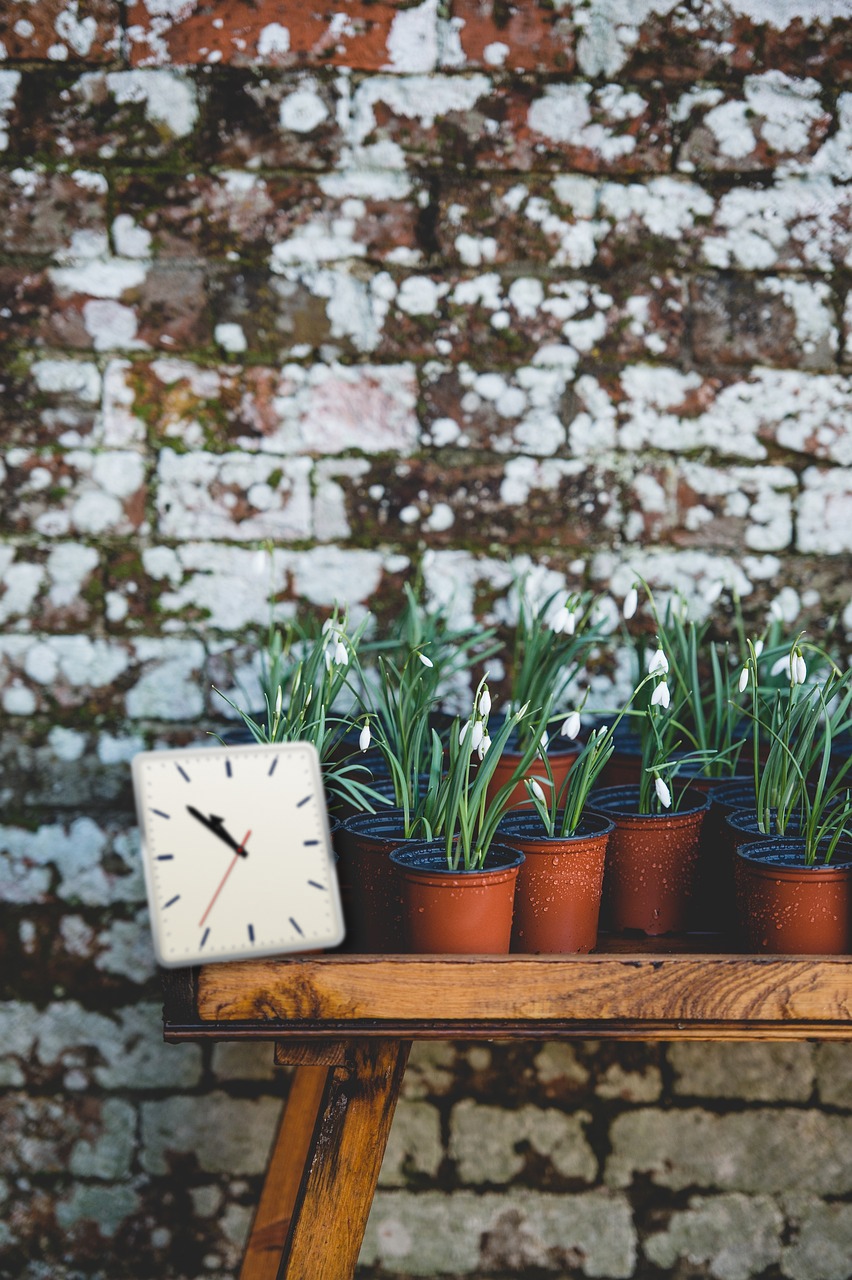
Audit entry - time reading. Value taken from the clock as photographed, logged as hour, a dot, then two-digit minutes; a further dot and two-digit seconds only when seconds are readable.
10.52.36
